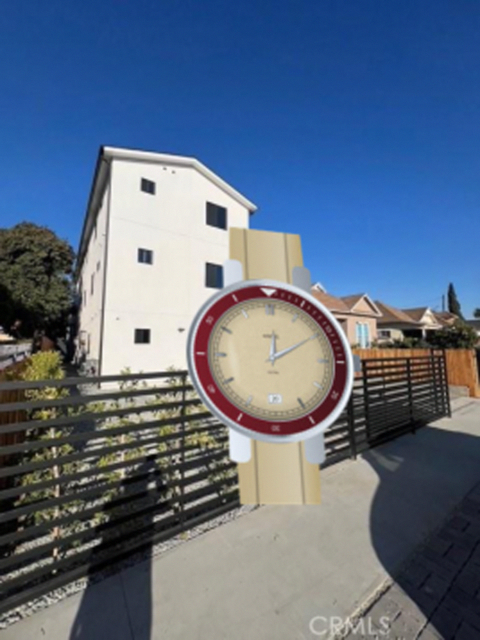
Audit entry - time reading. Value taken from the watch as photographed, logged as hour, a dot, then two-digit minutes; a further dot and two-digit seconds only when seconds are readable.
12.10
